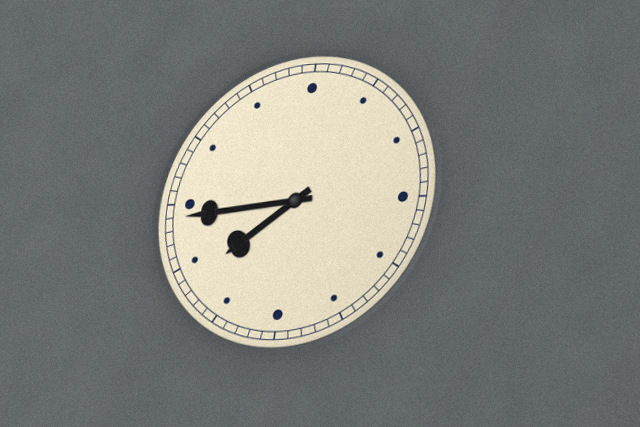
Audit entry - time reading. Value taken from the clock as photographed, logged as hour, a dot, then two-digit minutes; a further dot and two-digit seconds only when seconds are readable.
7.44
